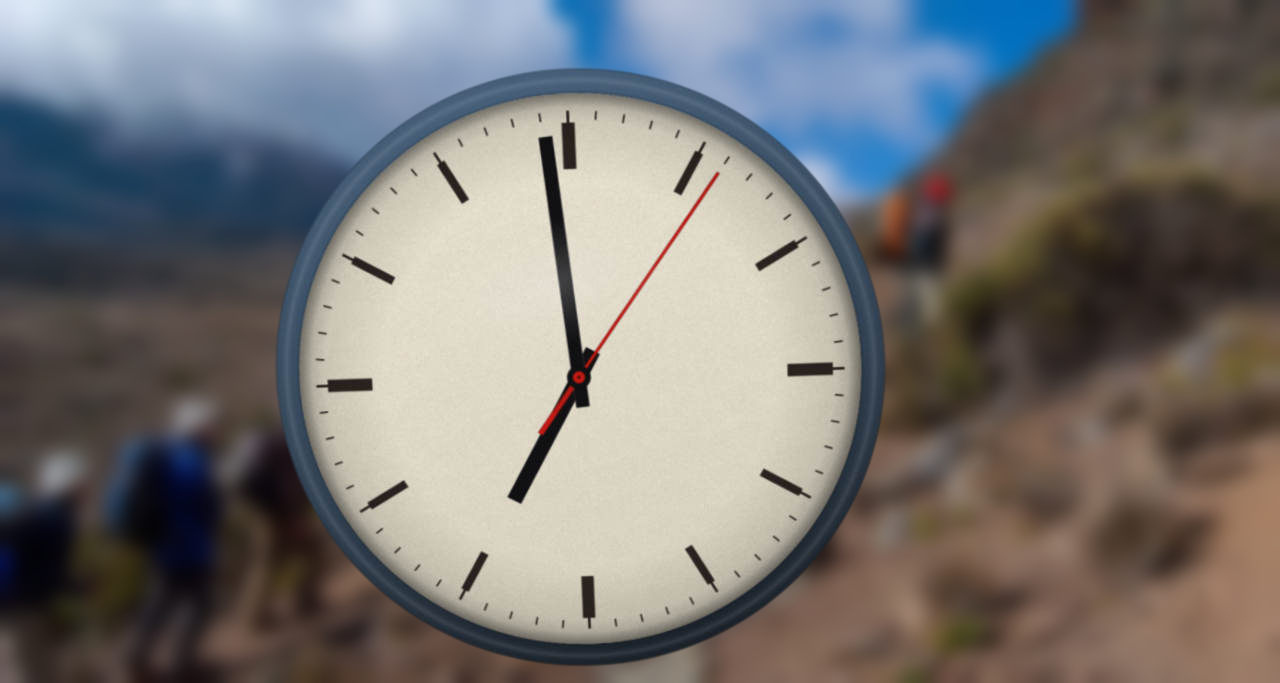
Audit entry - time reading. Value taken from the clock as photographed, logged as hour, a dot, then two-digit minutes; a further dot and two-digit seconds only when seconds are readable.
6.59.06
